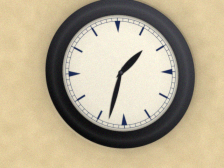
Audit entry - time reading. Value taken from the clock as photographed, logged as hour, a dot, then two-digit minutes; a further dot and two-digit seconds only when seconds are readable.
1.33
